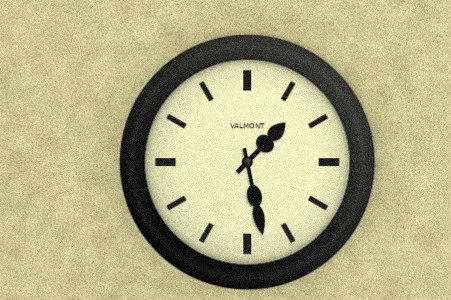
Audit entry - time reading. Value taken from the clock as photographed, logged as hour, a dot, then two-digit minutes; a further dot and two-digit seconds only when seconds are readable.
1.28
